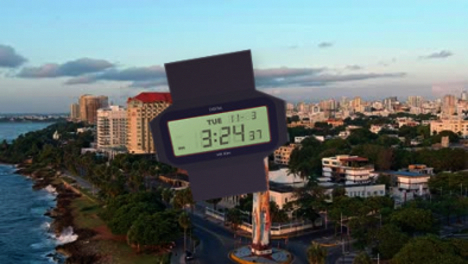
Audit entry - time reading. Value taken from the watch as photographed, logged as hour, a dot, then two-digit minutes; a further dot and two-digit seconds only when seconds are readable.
3.24.37
